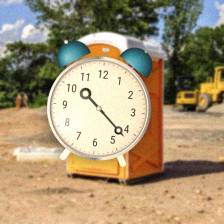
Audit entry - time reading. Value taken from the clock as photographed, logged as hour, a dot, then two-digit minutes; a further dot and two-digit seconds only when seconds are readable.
10.22
